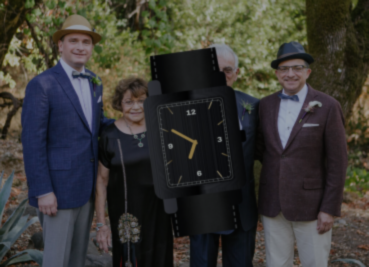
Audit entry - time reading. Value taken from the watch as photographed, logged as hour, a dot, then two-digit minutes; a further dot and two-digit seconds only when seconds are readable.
6.51
